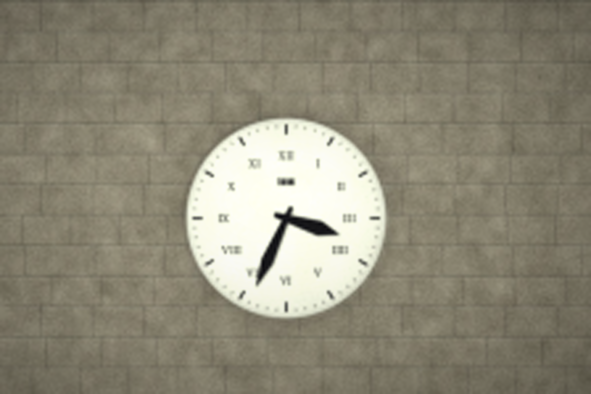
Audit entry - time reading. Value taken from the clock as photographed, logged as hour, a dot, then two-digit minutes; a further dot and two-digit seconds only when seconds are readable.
3.34
